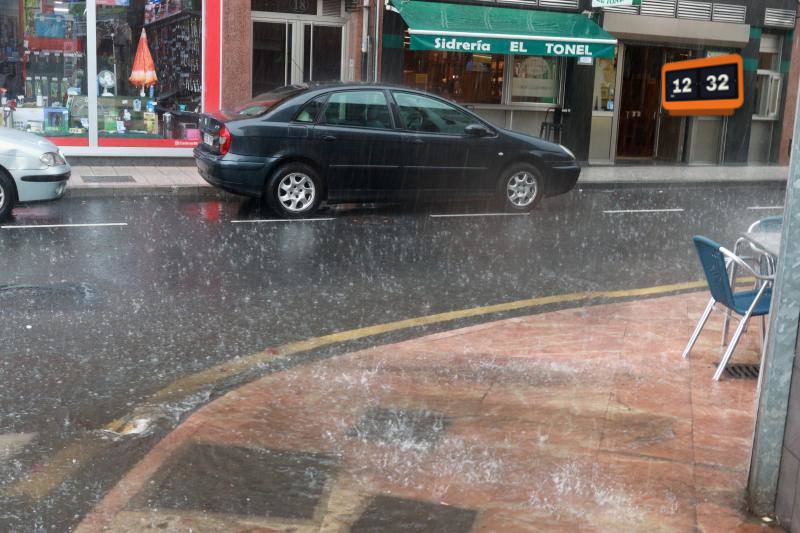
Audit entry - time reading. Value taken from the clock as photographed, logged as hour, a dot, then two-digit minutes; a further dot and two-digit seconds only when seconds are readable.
12.32
